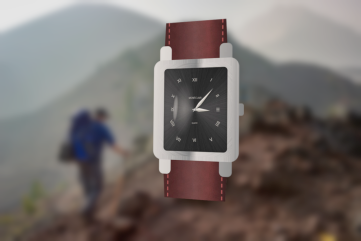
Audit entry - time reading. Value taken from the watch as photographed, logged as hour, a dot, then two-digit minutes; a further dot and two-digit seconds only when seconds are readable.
3.07
